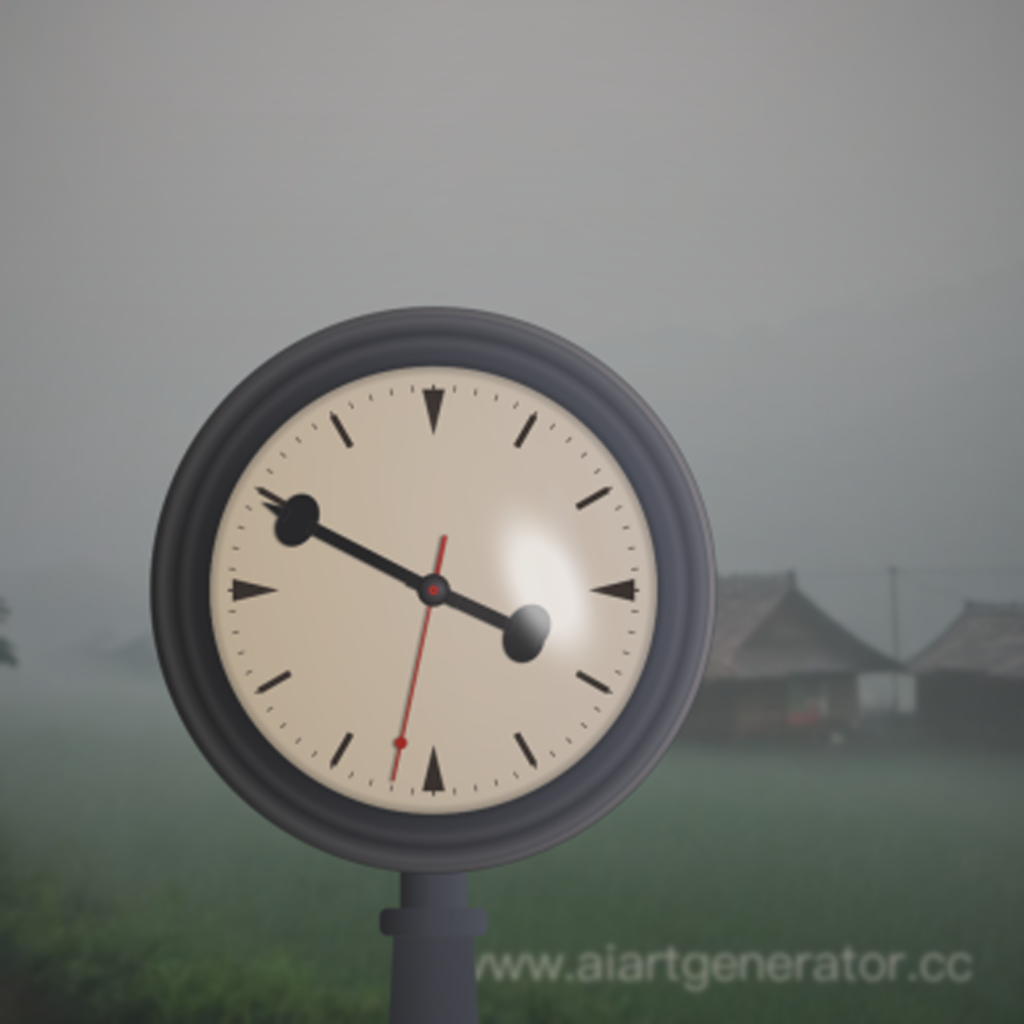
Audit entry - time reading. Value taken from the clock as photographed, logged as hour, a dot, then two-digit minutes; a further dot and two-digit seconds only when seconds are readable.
3.49.32
